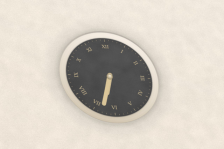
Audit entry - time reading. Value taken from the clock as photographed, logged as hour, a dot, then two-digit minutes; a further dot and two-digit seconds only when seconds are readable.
6.33
